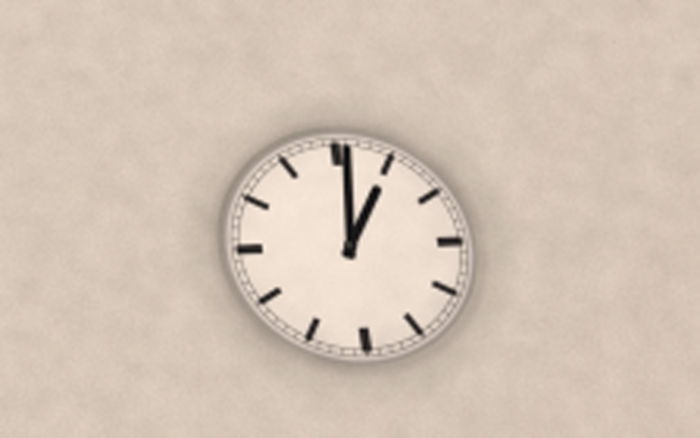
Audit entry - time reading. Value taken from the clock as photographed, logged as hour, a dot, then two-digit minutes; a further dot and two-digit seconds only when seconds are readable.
1.01
